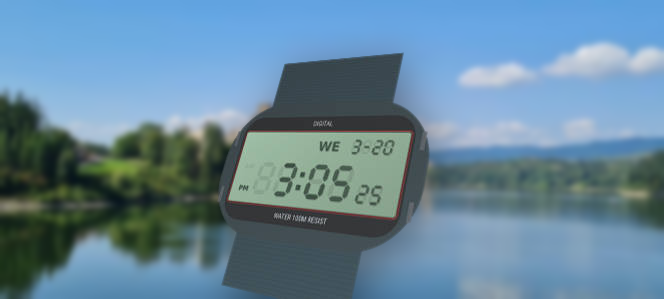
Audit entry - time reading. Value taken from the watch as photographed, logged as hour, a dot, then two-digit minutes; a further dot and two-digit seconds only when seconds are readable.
3.05.25
